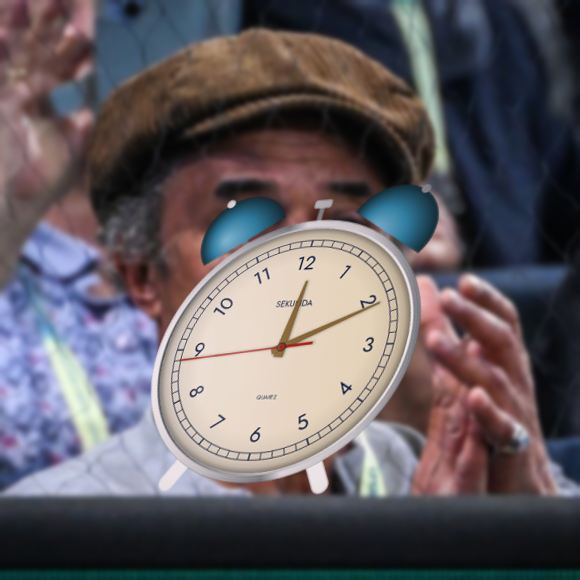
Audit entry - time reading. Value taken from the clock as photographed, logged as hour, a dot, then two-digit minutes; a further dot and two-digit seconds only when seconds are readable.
12.10.44
